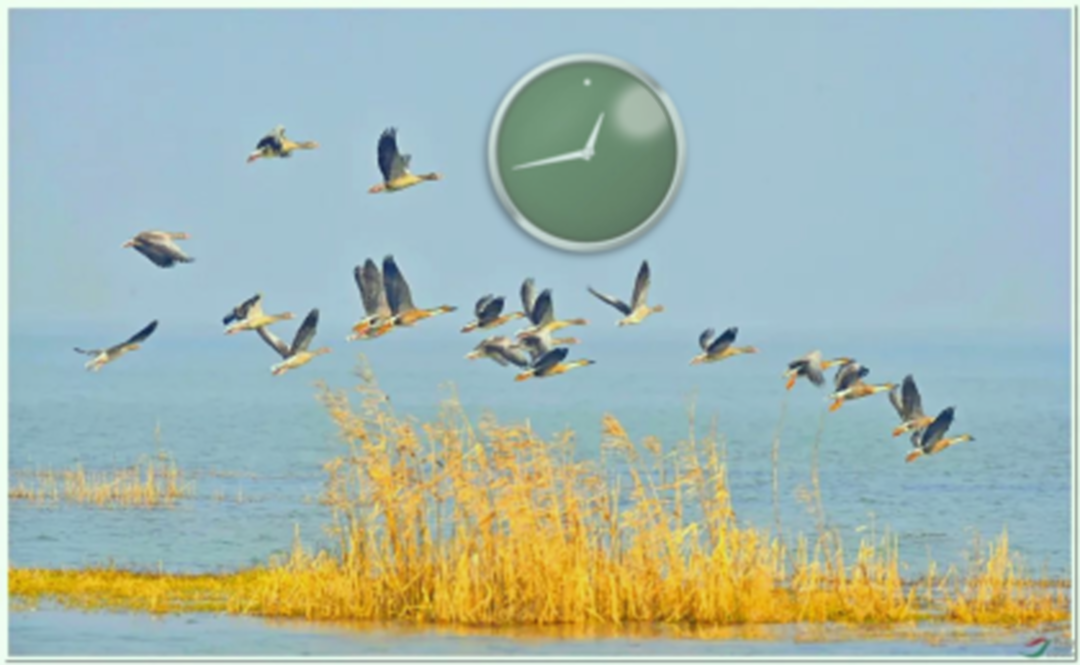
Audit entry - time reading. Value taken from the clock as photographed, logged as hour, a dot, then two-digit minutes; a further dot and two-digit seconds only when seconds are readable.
12.43
